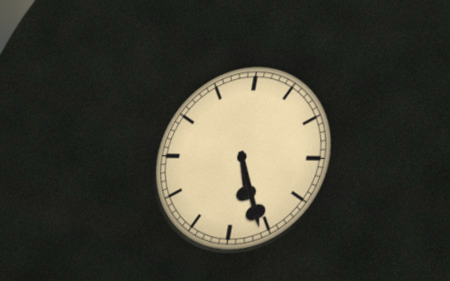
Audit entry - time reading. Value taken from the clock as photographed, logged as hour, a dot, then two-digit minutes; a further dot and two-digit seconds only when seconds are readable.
5.26
